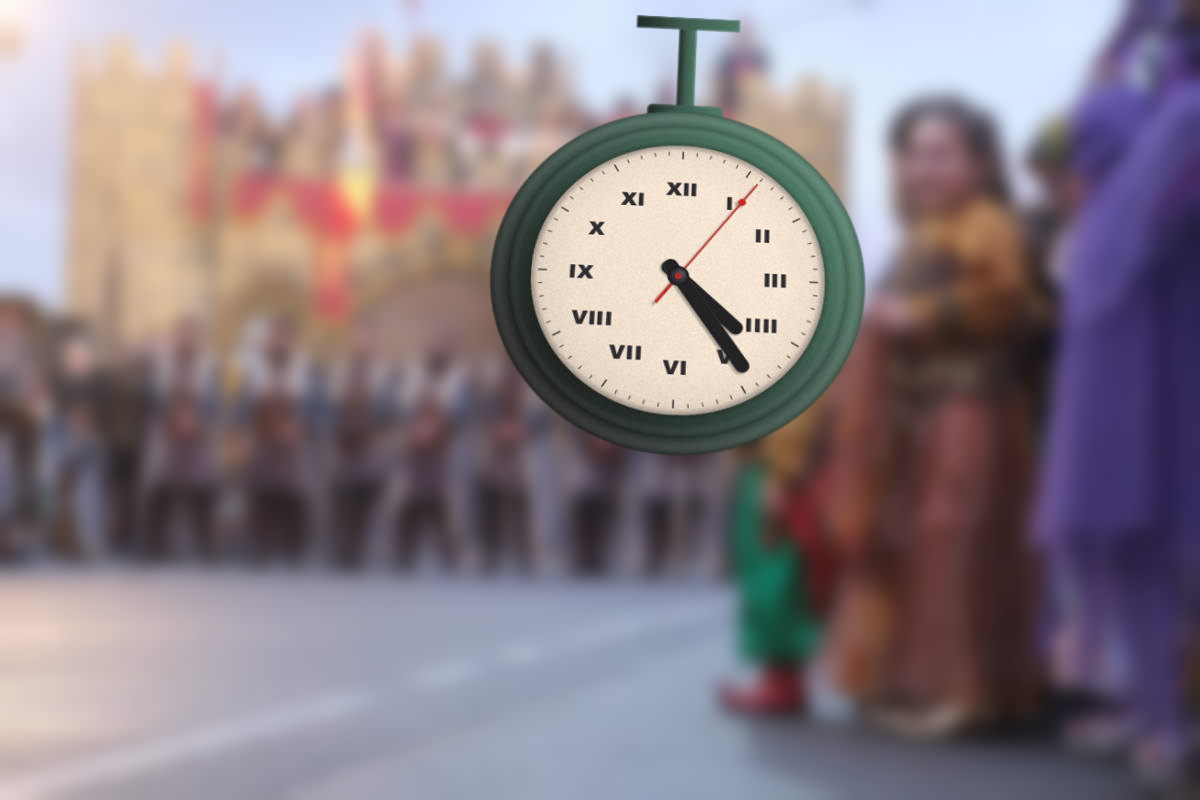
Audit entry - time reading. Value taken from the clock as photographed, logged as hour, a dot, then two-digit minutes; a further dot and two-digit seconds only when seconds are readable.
4.24.06
